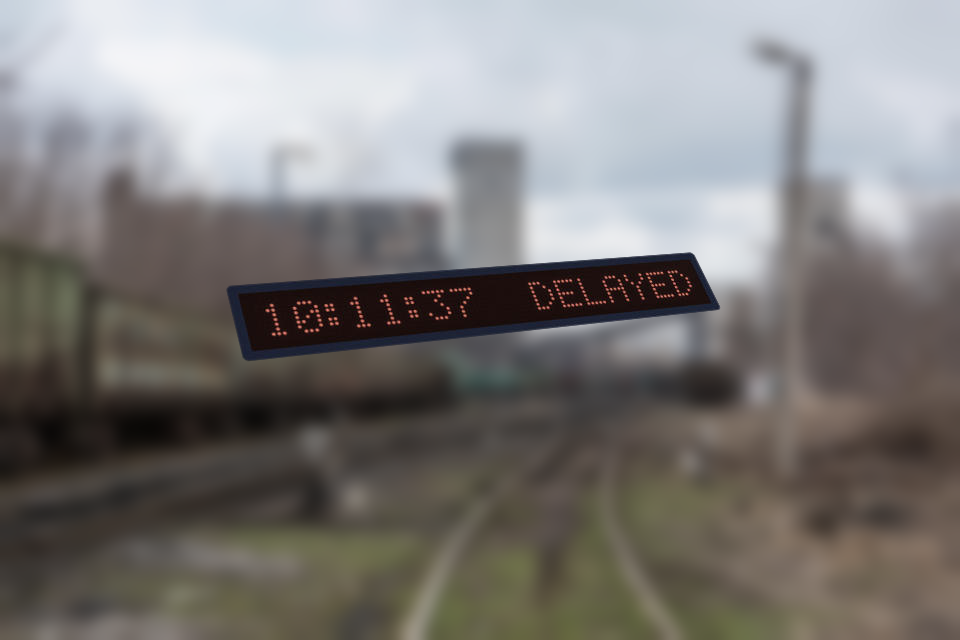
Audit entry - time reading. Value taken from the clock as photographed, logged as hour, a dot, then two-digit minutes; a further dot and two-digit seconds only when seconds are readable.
10.11.37
